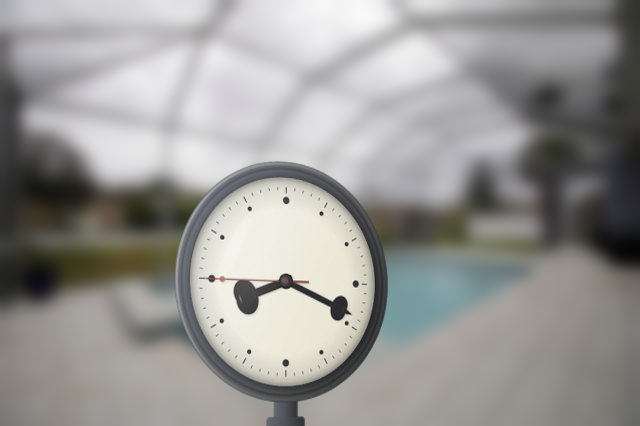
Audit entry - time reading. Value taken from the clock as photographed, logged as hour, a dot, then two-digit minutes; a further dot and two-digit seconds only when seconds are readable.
8.18.45
